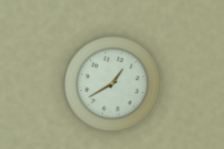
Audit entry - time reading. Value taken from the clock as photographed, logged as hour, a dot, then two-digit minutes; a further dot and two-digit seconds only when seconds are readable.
12.37
